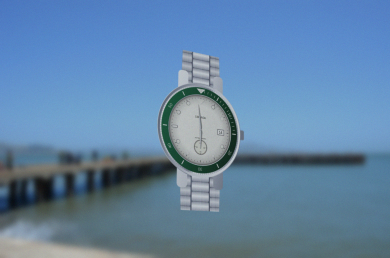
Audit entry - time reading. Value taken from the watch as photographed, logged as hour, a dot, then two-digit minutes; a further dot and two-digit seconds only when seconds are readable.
5.59
